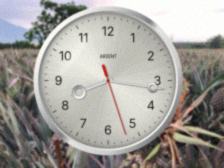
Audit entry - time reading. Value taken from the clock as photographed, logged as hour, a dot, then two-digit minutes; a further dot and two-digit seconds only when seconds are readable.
8.16.27
